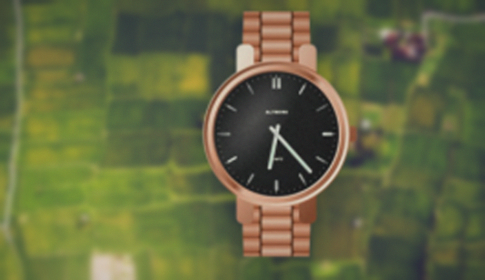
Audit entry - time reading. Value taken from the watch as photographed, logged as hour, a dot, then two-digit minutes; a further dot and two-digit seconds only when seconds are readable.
6.23
